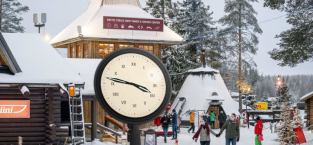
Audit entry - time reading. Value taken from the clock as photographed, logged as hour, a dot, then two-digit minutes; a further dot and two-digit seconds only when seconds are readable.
3.47
